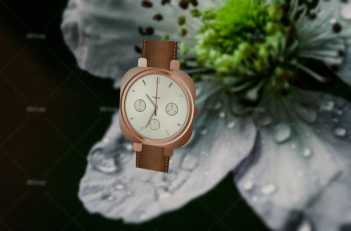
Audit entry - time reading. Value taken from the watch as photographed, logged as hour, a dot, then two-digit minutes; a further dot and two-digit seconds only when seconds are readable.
10.34
